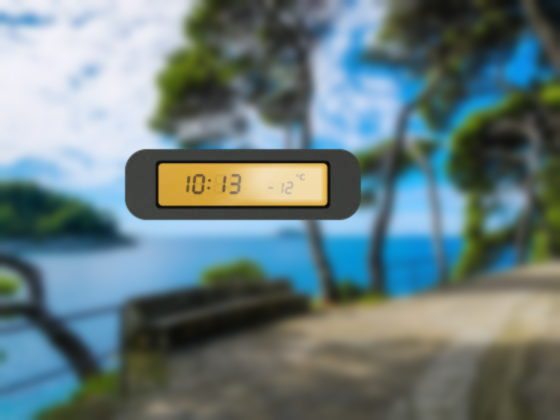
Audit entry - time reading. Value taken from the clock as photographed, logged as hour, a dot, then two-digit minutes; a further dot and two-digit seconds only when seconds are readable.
10.13
